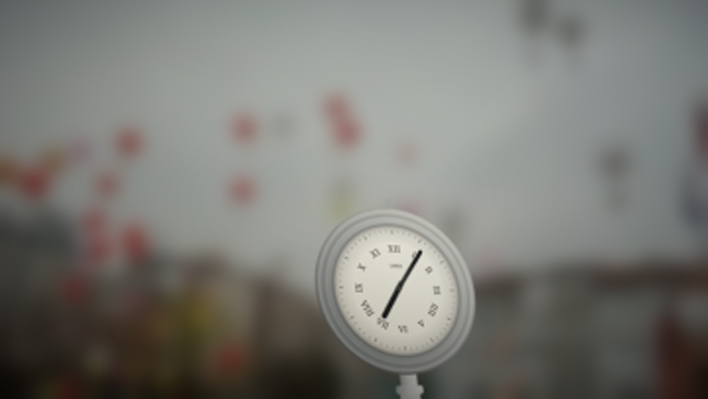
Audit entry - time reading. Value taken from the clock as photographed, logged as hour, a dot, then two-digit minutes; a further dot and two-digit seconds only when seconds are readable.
7.06
